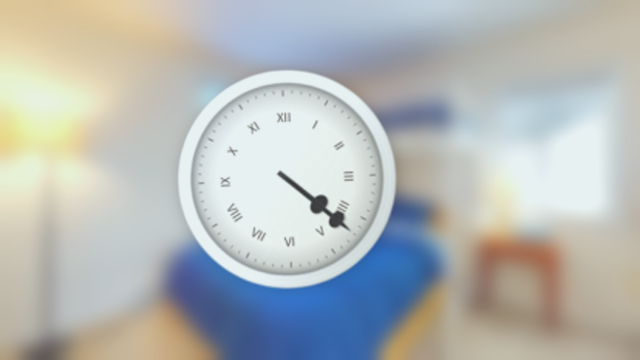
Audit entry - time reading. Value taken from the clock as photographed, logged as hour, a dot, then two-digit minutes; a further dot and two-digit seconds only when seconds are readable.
4.22
